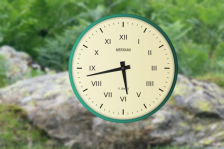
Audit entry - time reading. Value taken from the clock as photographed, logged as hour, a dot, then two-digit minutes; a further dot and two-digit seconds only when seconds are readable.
5.43
